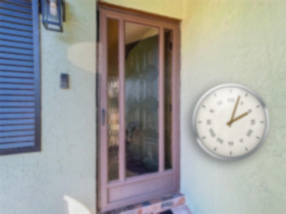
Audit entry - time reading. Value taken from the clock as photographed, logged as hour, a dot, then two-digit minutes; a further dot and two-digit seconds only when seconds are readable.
2.03
